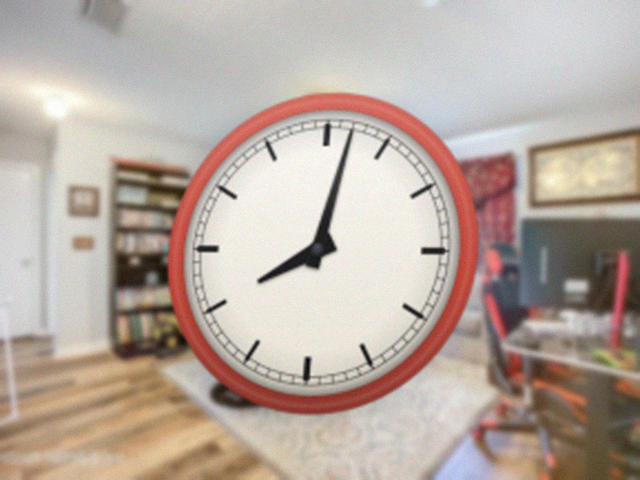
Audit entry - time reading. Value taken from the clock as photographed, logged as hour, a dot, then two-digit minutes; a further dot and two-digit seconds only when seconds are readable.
8.02
